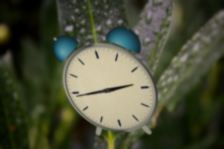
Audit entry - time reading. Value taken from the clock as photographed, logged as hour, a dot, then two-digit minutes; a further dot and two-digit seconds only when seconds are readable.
2.44
